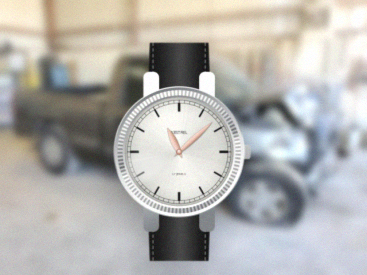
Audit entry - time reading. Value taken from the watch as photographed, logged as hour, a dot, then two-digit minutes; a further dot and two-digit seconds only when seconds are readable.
11.08
